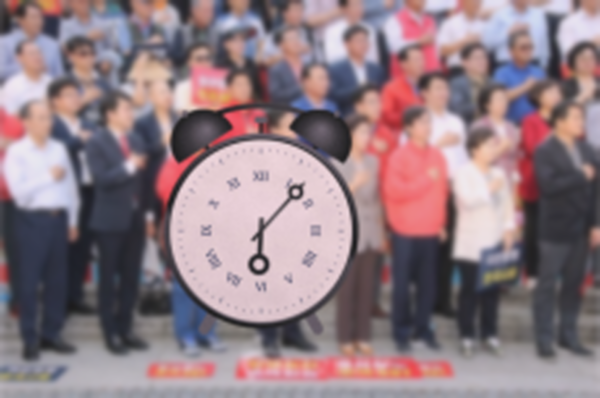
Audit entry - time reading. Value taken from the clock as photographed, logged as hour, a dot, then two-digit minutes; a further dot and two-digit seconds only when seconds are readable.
6.07
